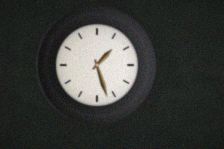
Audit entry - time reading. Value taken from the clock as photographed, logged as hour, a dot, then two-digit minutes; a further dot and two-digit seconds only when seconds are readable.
1.27
